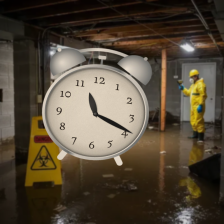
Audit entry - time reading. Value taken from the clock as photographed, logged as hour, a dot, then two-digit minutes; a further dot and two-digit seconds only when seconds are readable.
11.19
